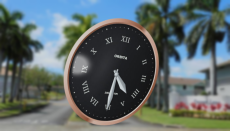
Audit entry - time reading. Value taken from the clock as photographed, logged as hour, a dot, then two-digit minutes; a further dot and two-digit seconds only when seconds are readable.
4.30
